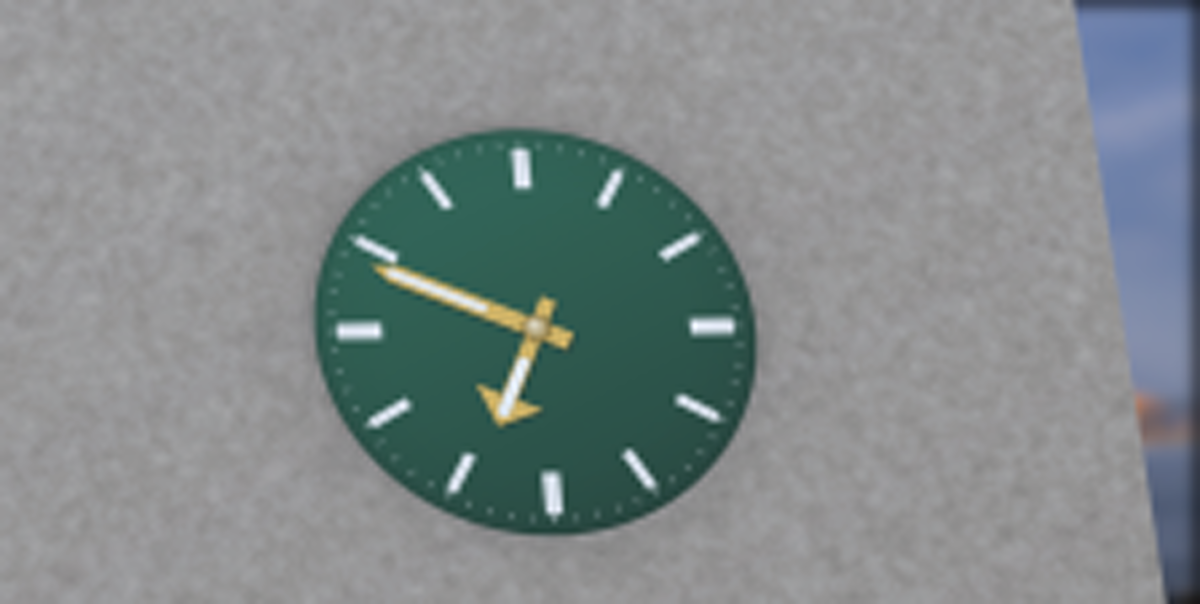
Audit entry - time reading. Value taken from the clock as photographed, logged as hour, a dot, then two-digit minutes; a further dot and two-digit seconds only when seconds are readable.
6.49
